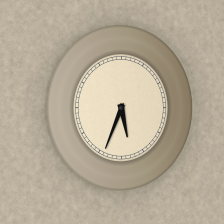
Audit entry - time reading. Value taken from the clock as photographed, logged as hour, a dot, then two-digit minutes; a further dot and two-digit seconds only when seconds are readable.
5.34
